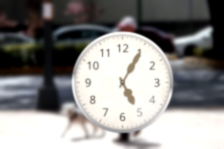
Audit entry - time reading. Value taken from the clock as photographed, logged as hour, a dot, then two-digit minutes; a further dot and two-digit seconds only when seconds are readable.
5.05
